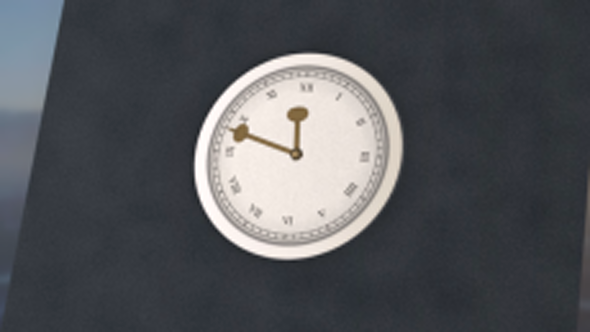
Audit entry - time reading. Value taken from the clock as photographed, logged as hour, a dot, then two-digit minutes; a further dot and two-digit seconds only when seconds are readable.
11.48
